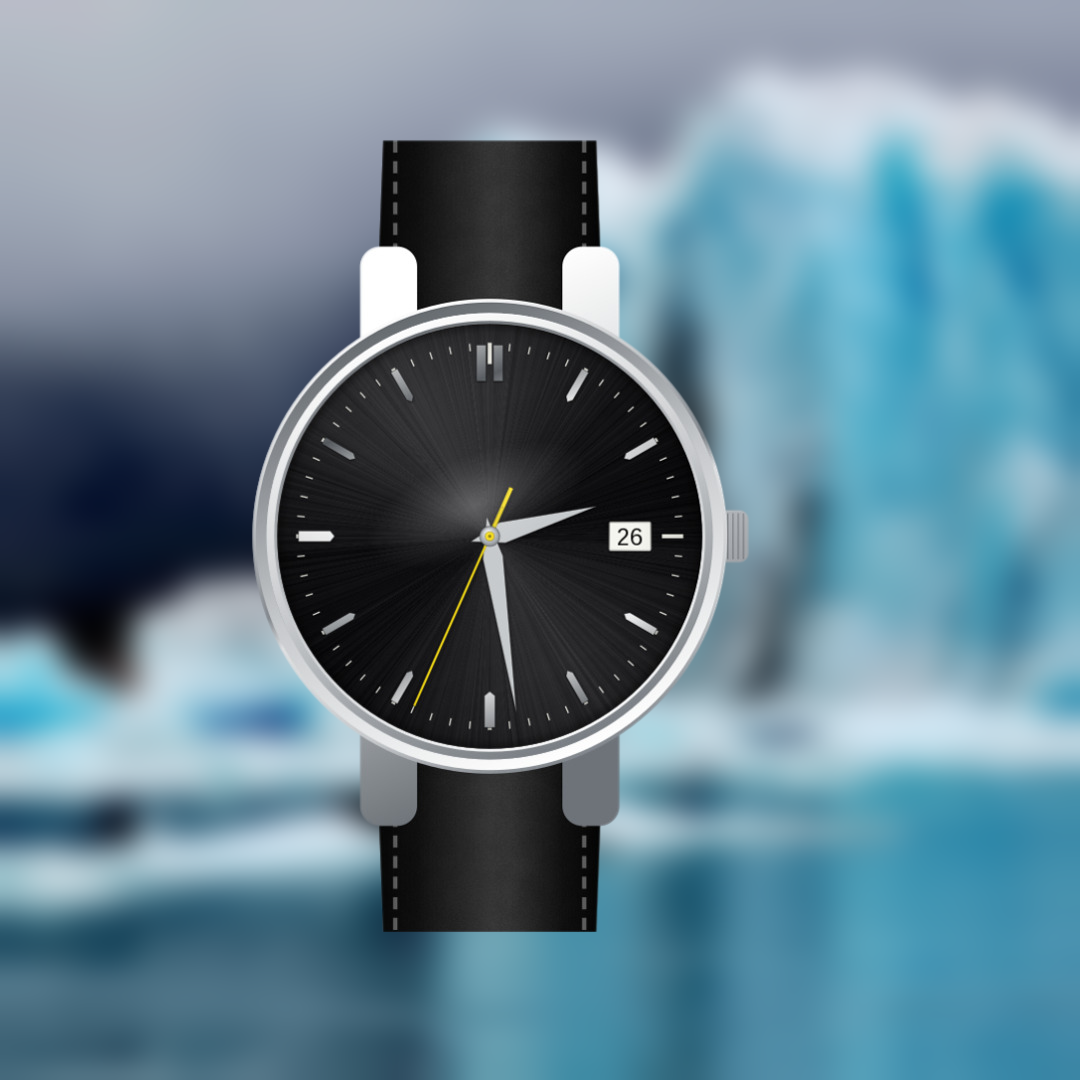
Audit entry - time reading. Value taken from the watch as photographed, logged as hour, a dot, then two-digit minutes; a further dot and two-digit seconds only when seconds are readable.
2.28.34
